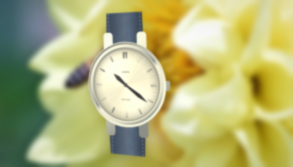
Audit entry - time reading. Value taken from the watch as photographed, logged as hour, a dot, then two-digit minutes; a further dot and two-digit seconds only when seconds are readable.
10.21
